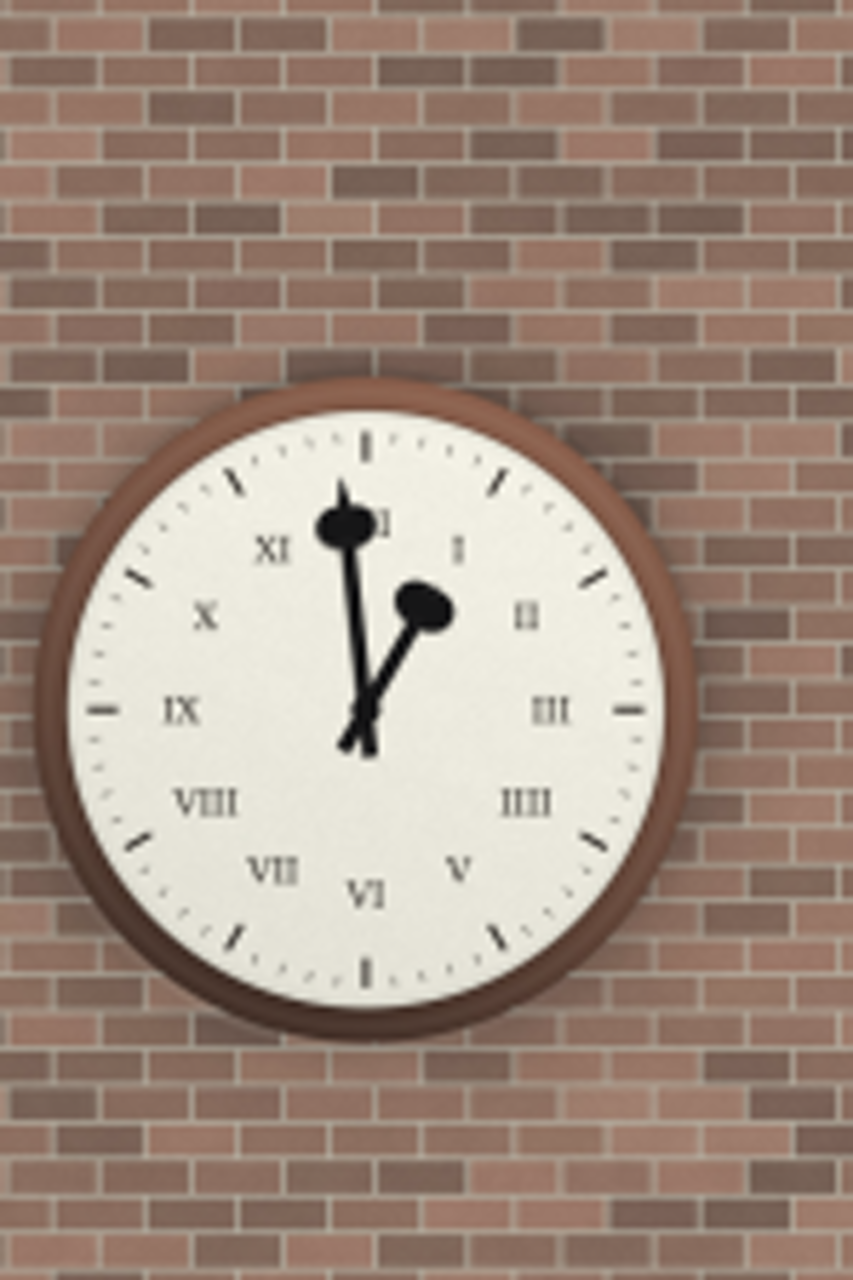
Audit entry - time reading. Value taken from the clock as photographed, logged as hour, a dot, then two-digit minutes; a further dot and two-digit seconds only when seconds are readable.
12.59
